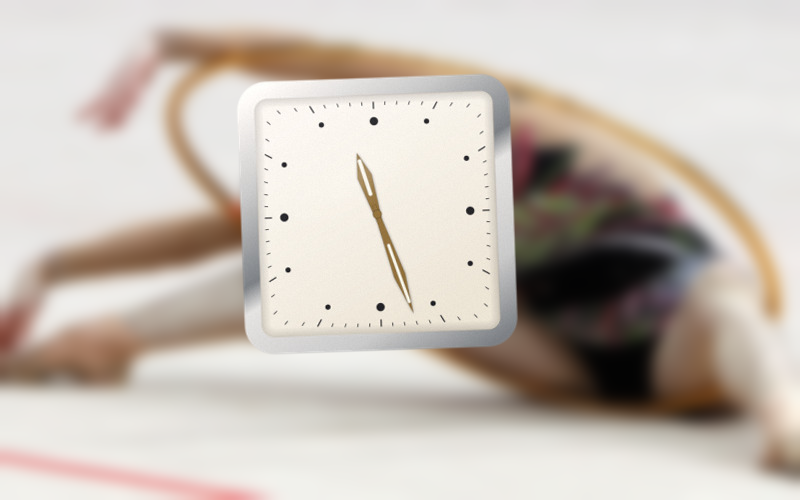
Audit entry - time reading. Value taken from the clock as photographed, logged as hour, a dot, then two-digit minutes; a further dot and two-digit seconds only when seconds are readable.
11.27
